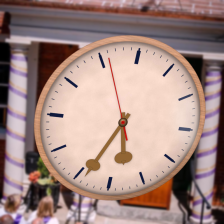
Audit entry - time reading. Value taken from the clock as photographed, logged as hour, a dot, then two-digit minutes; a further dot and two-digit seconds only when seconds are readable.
5.33.56
